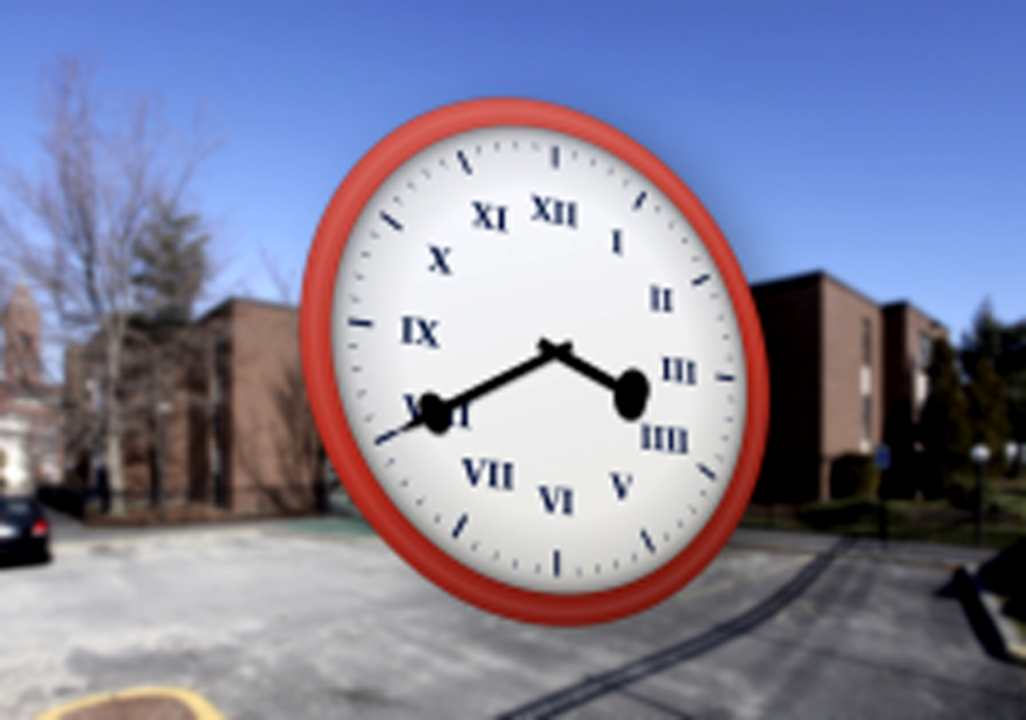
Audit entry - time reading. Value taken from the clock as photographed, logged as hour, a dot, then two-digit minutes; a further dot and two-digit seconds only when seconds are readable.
3.40
